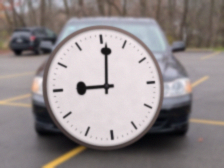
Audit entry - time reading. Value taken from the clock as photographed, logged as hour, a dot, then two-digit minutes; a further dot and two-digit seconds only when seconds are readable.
9.01
